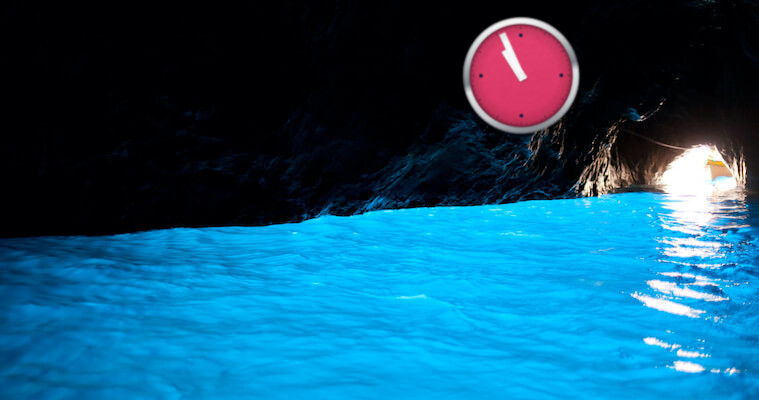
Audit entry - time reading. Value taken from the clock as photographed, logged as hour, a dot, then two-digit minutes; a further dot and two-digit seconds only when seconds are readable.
10.56
